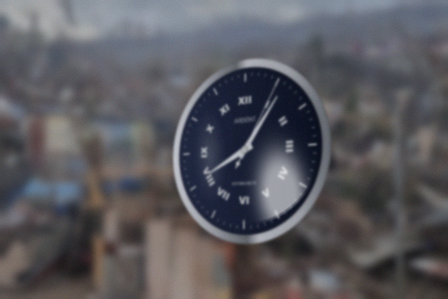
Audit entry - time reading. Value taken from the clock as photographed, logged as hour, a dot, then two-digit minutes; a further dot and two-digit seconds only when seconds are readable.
8.06.05
